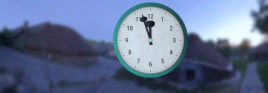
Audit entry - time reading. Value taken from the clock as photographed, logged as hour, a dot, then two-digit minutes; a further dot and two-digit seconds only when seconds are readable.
11.57
